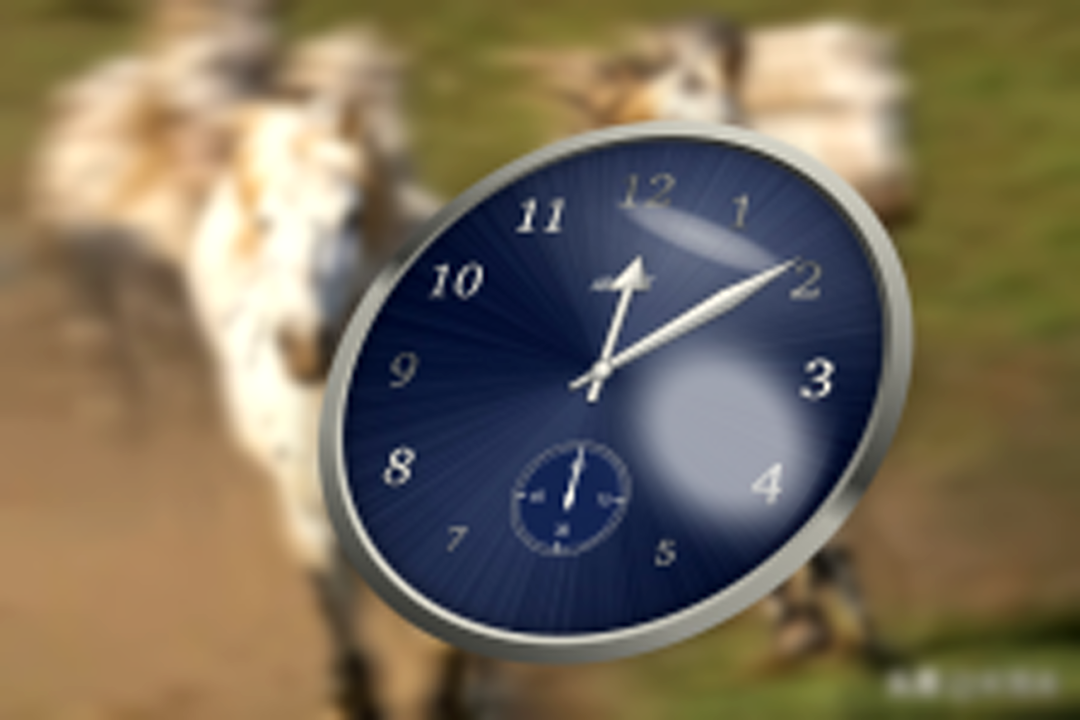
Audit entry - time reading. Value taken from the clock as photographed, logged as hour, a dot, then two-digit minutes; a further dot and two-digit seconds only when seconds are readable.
12.09
